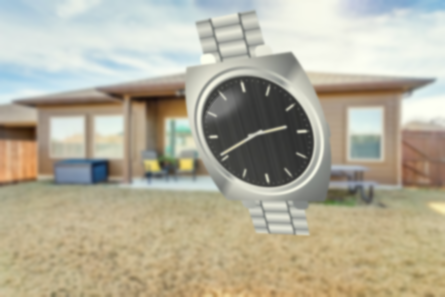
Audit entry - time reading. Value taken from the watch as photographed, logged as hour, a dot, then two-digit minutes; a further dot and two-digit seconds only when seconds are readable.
2.41
